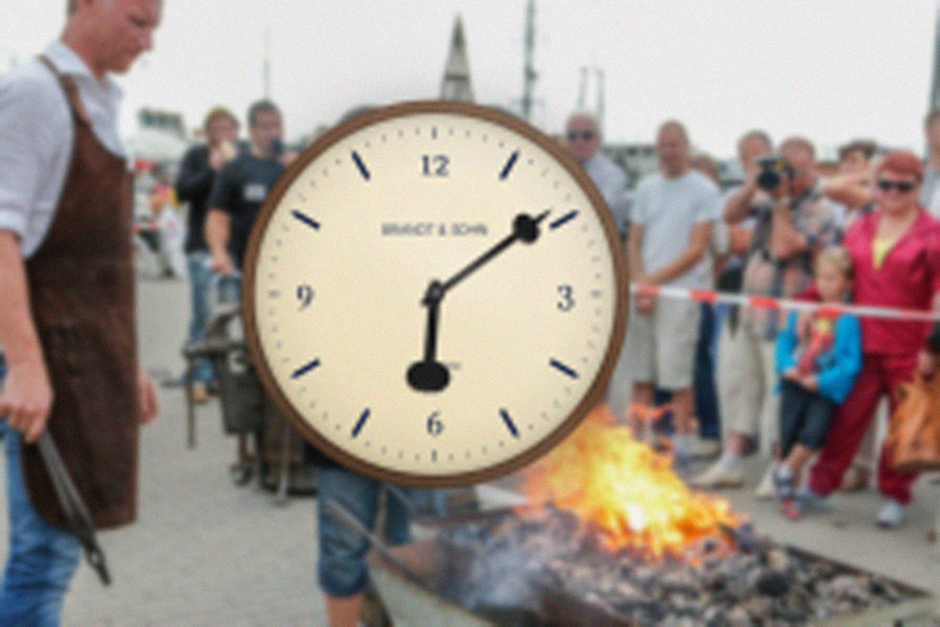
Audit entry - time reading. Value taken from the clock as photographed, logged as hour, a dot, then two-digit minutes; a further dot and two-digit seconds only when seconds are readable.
6.09
